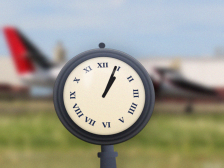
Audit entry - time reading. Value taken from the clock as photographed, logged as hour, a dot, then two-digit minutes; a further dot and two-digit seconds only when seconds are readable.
1.04
